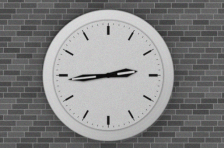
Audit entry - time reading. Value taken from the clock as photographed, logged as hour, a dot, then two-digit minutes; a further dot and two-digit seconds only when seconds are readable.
2.44
